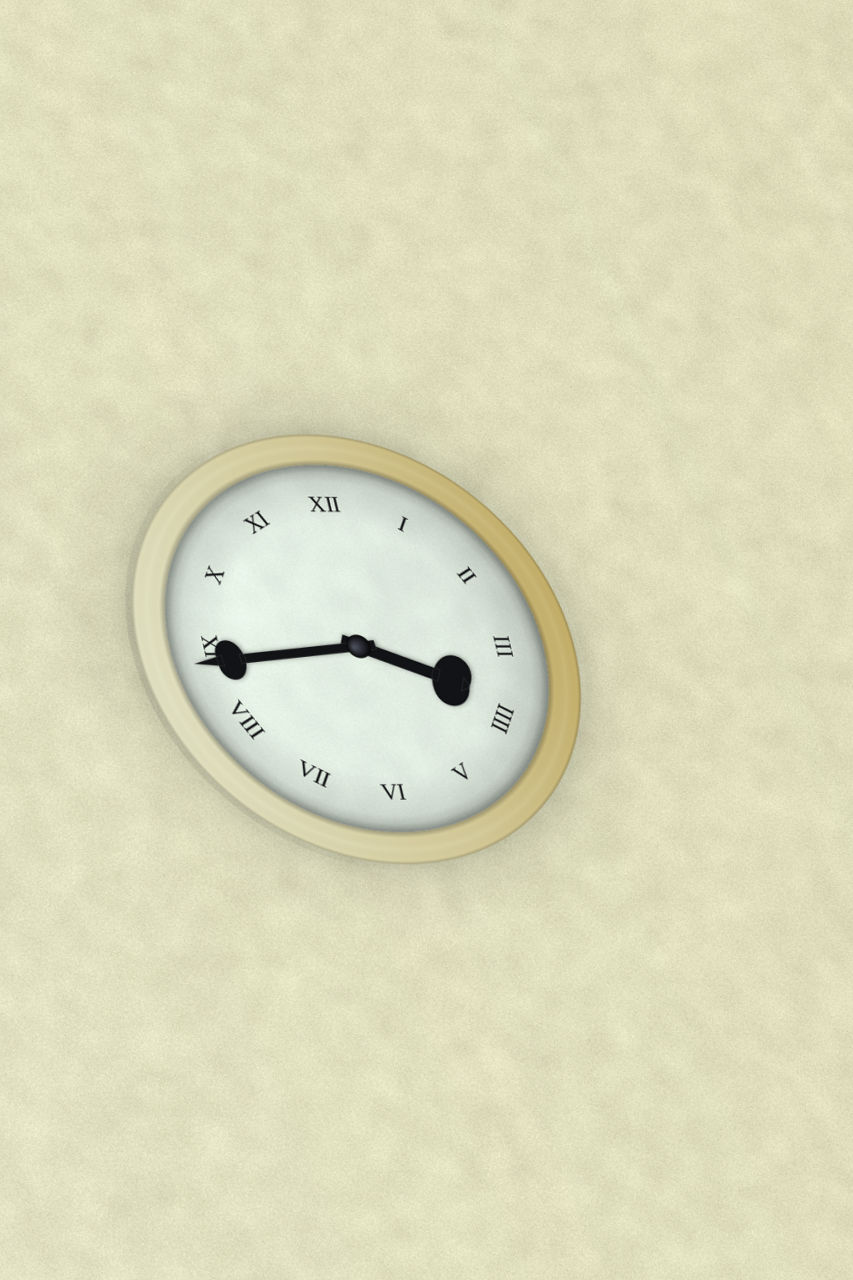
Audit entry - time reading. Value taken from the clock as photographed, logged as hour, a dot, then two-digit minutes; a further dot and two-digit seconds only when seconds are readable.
3.44
